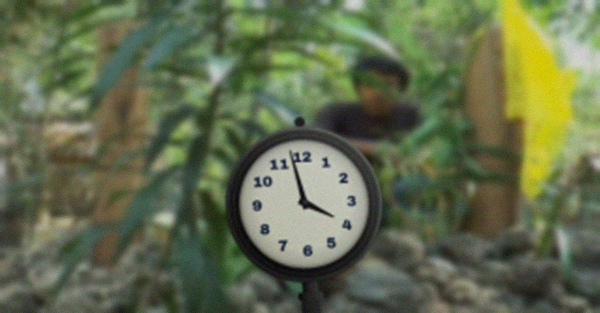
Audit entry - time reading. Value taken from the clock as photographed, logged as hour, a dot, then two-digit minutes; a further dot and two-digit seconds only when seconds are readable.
3.58
